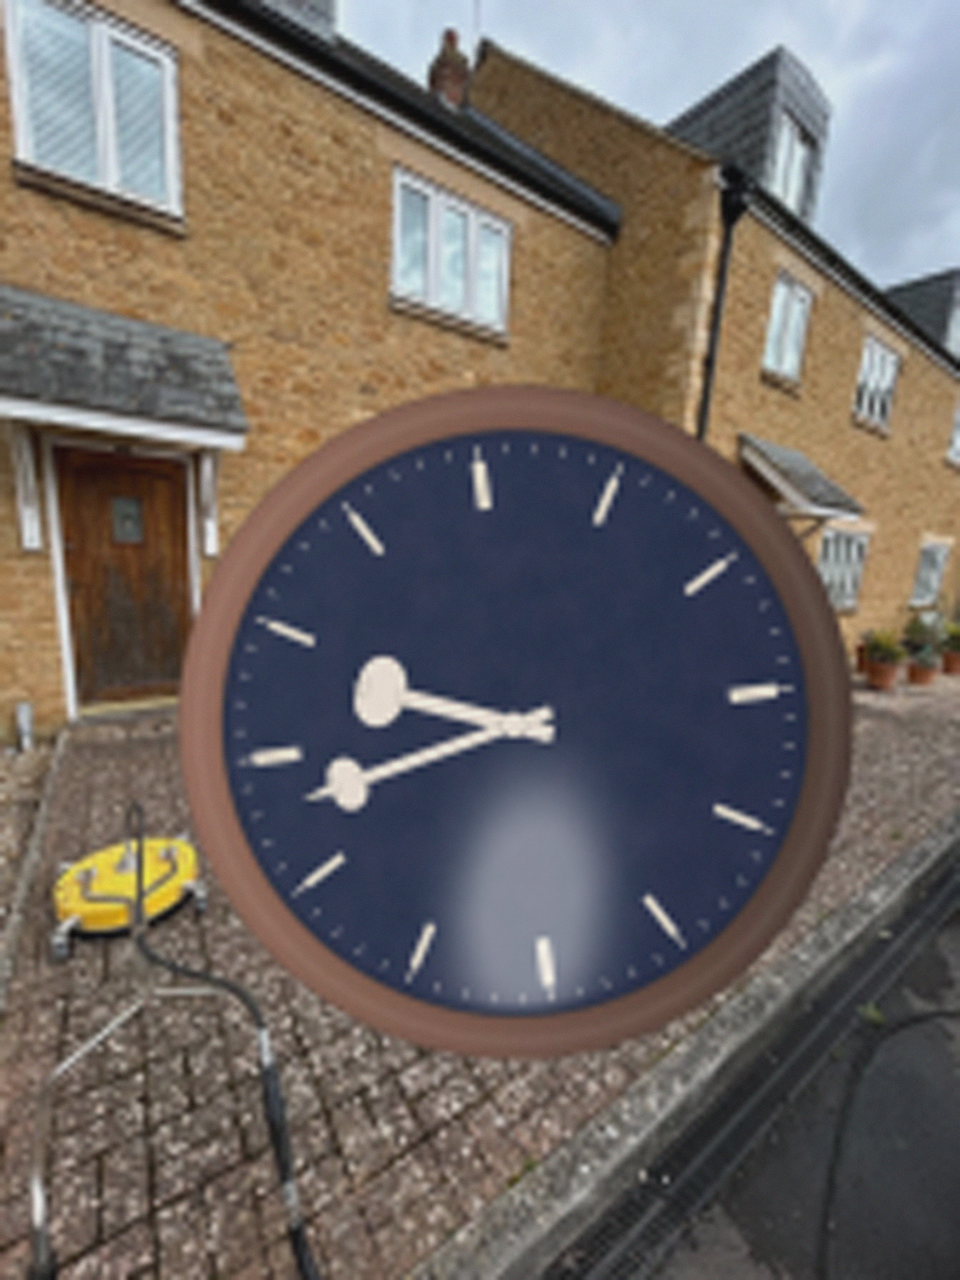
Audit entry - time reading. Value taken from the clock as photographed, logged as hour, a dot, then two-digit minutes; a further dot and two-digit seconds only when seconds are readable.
9.43
